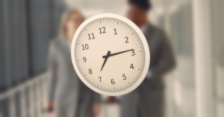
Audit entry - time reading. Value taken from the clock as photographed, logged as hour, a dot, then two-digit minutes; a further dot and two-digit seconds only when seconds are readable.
7.14
